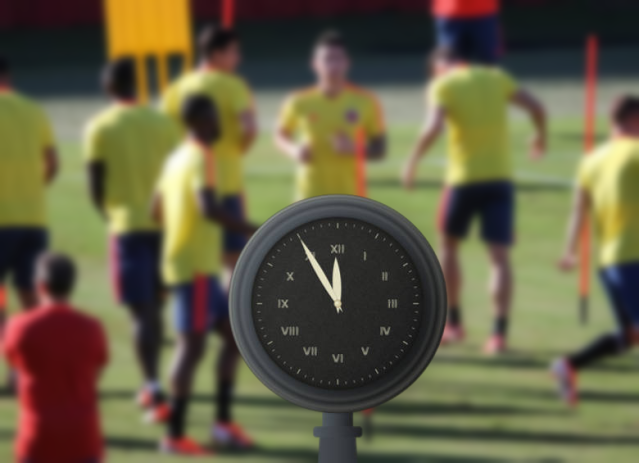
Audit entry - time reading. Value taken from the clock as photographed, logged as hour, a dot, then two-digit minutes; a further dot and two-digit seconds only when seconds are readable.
11.55
